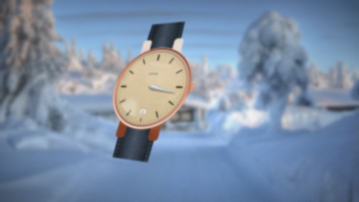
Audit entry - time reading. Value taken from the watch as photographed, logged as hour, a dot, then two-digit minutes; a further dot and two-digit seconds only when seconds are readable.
3.17
